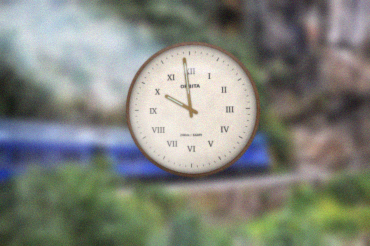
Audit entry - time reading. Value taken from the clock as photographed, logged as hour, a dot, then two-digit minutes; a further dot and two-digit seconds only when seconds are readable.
9.59
